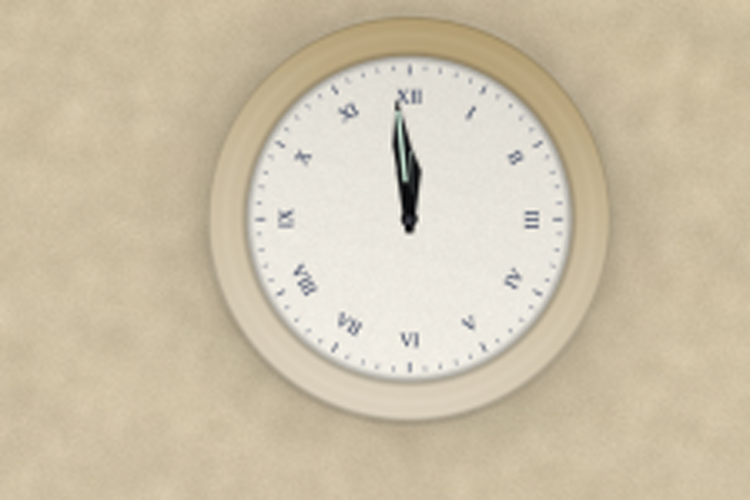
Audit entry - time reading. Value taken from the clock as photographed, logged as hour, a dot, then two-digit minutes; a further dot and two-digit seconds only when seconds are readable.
11.59
